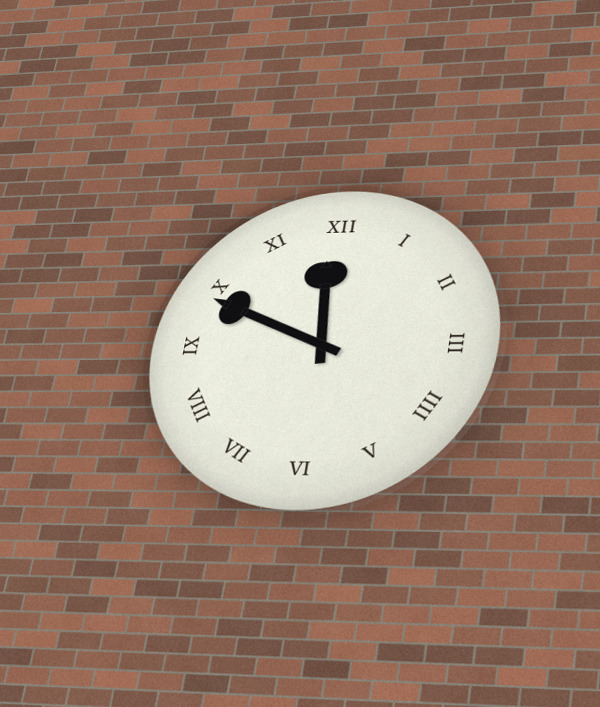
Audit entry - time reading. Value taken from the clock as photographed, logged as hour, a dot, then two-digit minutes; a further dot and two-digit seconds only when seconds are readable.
11.49
